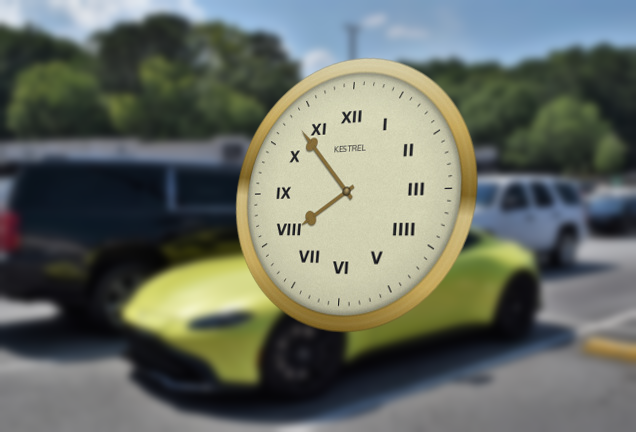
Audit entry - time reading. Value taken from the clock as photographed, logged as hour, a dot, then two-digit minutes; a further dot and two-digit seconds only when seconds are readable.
7.53
